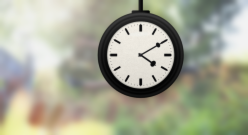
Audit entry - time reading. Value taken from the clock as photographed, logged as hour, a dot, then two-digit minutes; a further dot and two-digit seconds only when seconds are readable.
4.10
